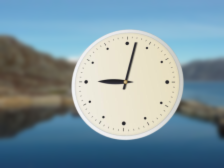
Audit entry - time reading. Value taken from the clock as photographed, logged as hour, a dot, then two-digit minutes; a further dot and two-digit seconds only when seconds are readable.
9.02
